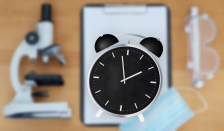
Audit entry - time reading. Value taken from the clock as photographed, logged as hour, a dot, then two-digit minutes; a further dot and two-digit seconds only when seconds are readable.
1.58
